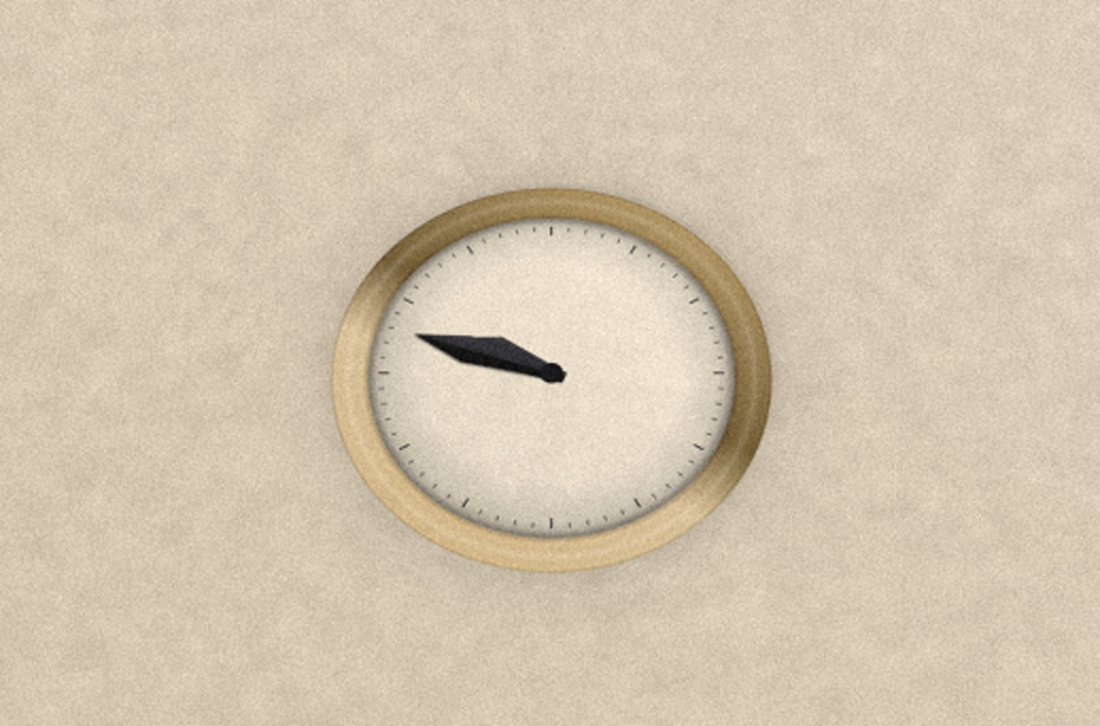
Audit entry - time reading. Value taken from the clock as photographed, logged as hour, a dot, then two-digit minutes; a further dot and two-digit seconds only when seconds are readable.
9.48
